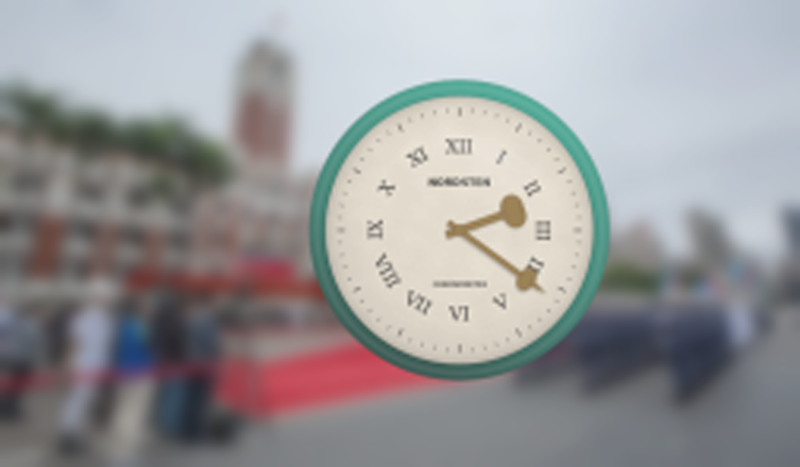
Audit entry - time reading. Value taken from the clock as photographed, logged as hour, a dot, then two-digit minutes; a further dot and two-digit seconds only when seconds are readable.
2.21
